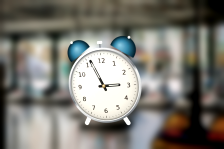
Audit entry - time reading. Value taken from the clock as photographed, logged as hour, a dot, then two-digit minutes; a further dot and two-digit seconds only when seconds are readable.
2.56
